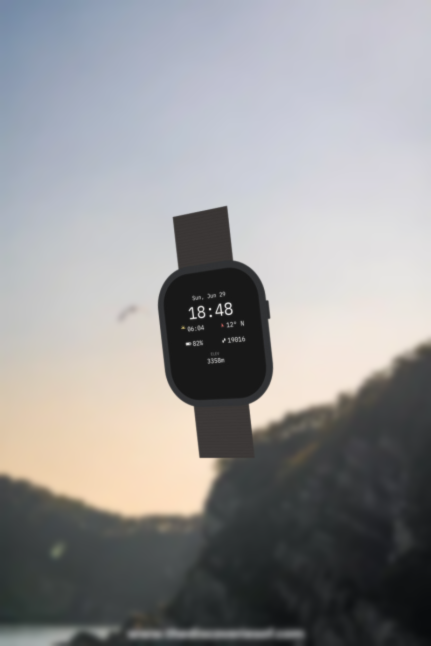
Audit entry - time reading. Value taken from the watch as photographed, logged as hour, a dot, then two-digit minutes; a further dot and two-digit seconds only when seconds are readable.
18.48
